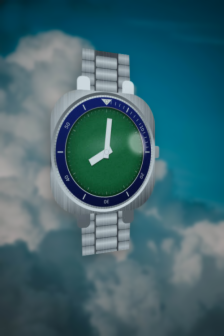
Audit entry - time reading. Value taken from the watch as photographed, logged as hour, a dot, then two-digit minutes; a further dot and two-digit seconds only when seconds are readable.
8.01
